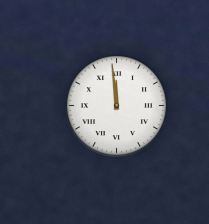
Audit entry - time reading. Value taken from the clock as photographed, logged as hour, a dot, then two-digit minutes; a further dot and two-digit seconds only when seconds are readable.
11.59
